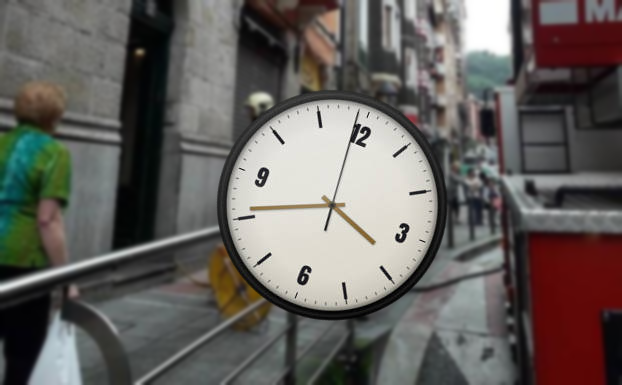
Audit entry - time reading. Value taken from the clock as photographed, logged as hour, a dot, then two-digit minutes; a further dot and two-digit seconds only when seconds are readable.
3.40.59
